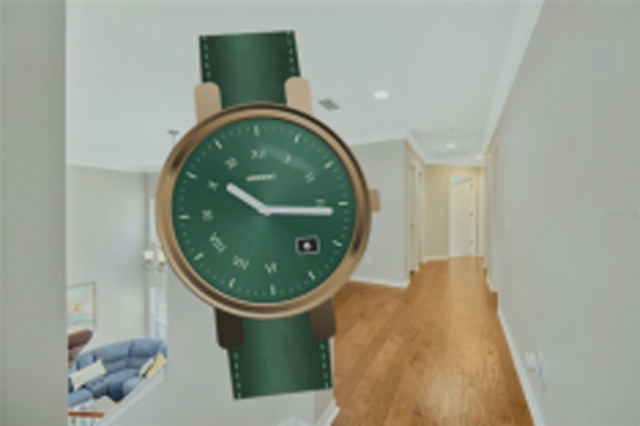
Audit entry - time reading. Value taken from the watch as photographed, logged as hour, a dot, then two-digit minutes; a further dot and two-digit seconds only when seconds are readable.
10.16
